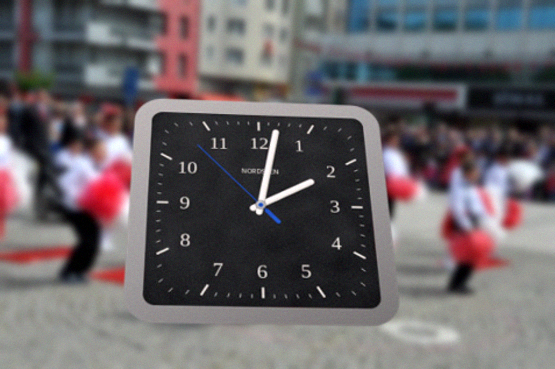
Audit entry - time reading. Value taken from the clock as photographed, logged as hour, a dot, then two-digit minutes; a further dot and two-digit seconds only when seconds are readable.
2.01.53
